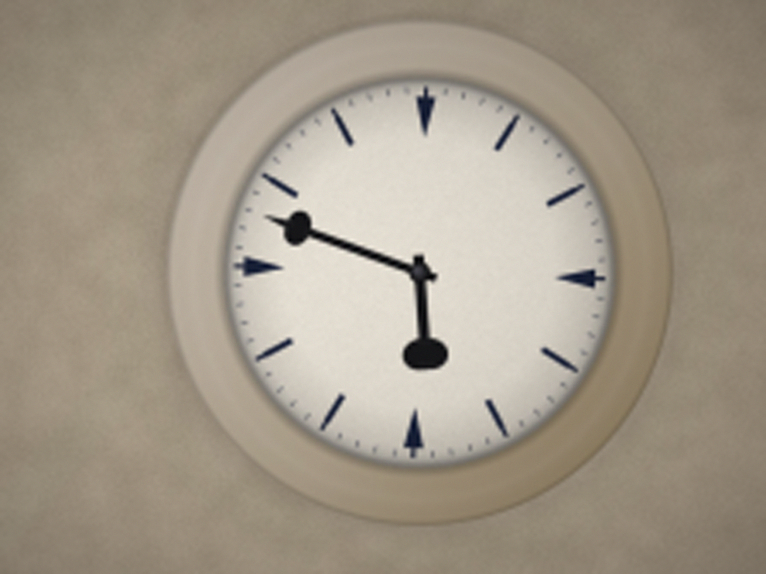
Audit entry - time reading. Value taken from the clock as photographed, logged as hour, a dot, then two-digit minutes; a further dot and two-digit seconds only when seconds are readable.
5.48
